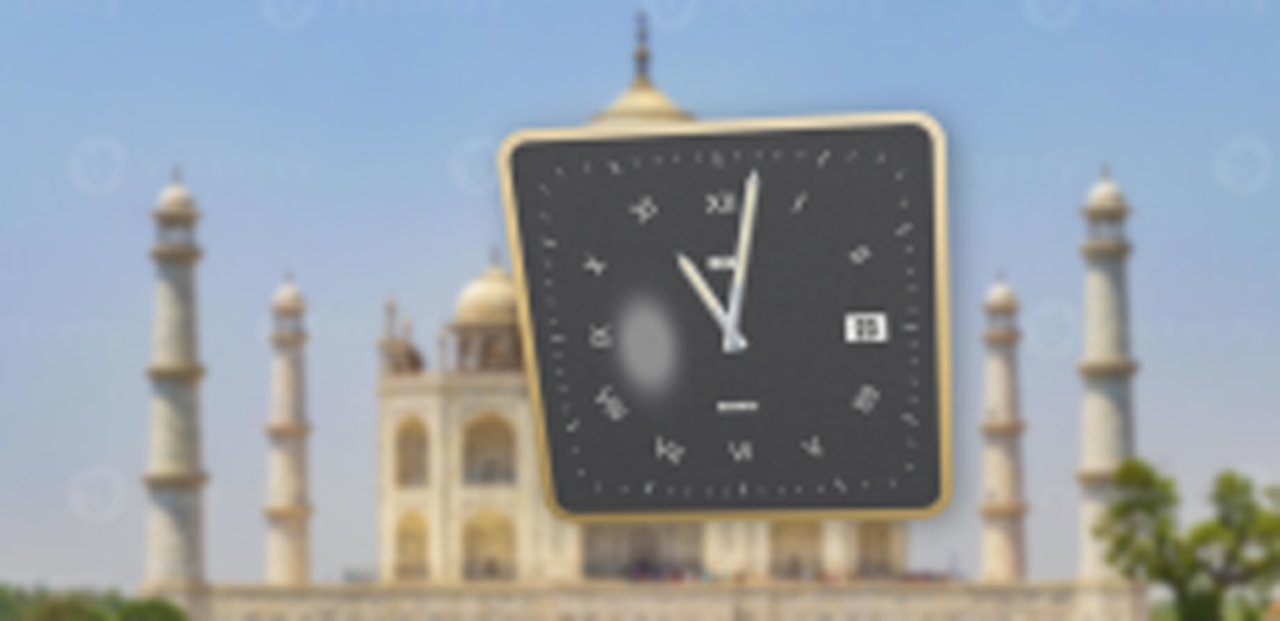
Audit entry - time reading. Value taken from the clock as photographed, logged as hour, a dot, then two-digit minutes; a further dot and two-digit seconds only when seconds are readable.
11.02
